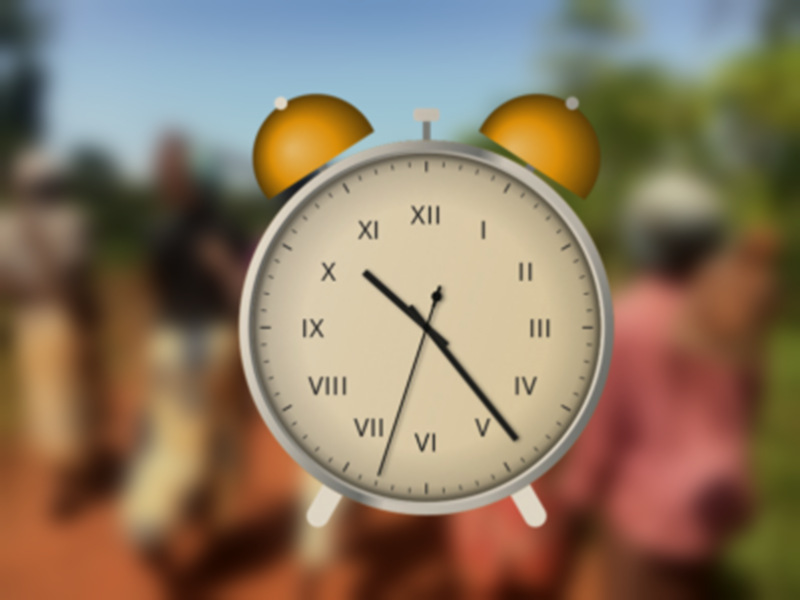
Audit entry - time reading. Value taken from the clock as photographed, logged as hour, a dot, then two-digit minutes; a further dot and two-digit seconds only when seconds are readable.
10.23.33
